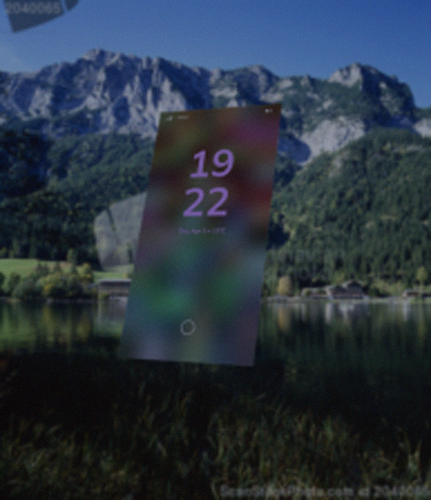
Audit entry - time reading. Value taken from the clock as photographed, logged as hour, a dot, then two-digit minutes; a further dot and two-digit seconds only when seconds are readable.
19.22
